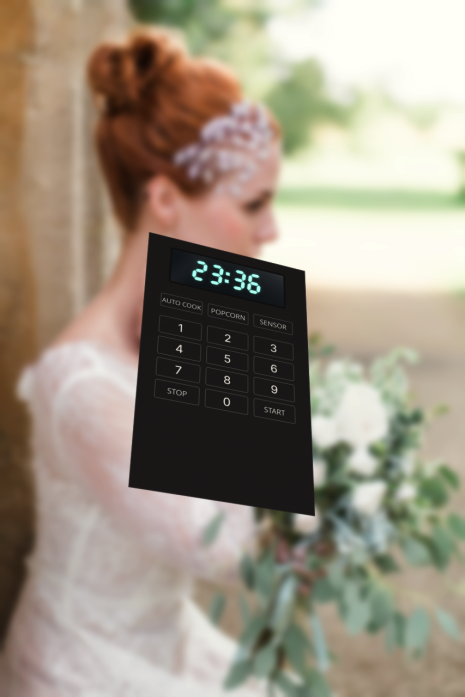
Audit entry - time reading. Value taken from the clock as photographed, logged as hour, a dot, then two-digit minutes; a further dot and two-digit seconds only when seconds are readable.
23.36
